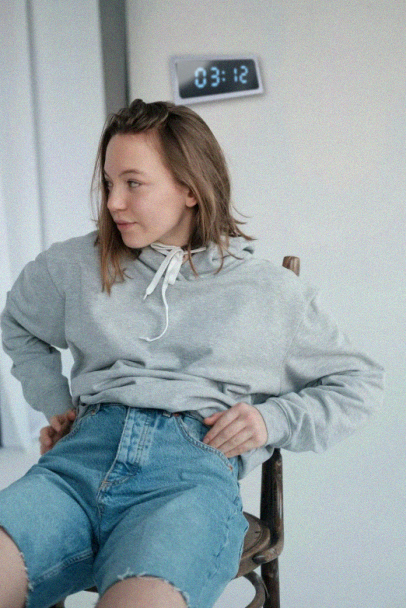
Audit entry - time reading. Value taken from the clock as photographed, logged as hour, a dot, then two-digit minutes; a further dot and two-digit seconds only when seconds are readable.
3.12
